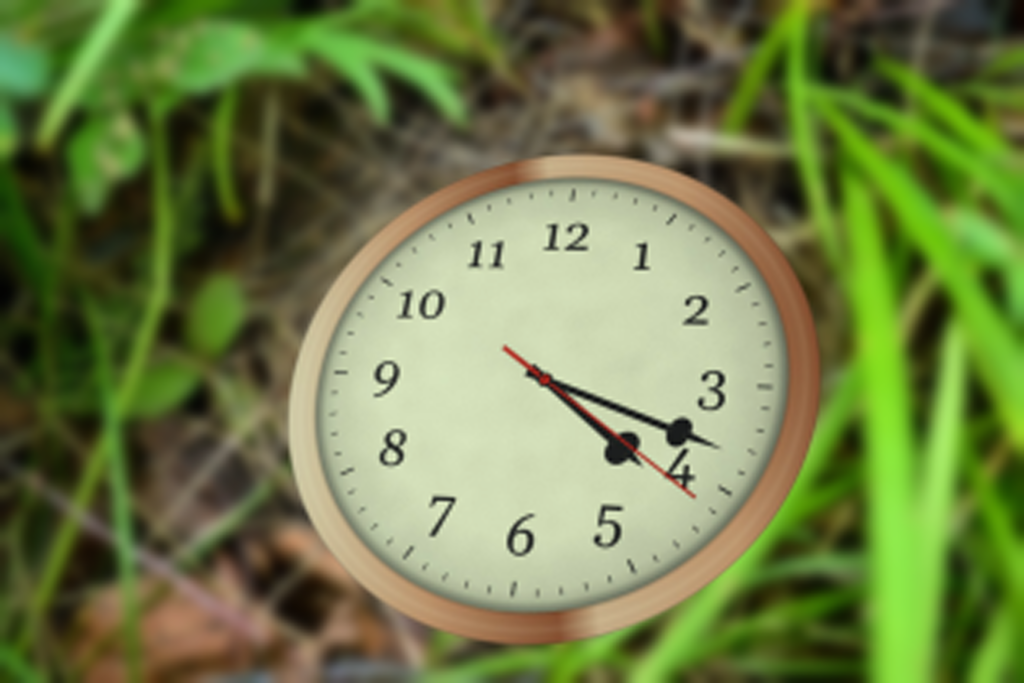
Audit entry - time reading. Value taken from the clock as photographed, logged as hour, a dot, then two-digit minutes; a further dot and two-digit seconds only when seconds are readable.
4.18.21
